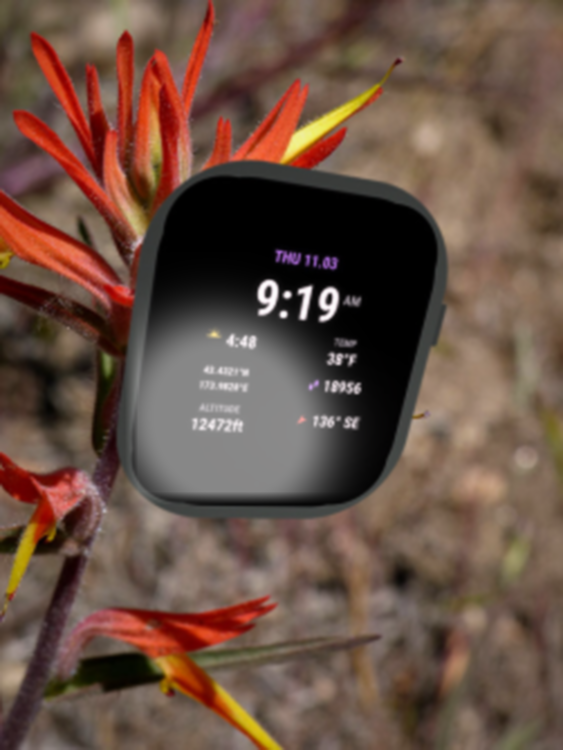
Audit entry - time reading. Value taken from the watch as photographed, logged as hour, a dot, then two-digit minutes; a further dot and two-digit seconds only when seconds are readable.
9.19
